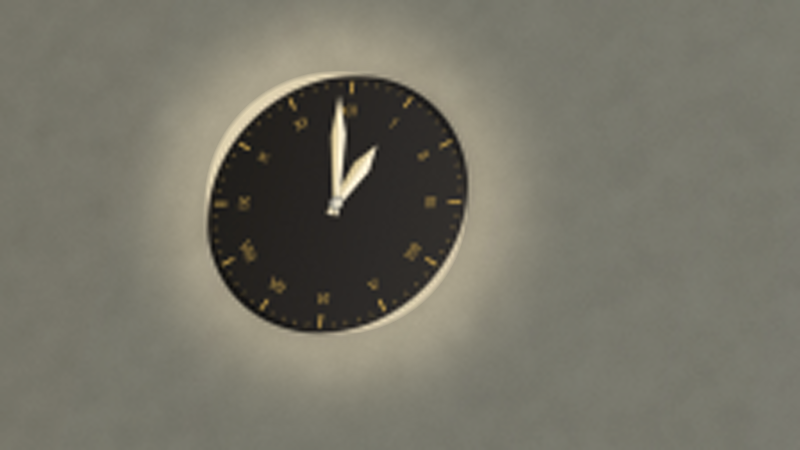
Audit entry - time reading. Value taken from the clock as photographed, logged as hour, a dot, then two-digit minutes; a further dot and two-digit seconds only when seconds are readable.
12.59
